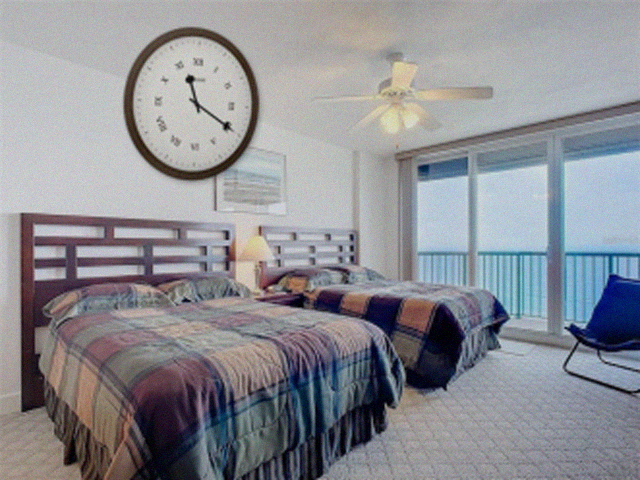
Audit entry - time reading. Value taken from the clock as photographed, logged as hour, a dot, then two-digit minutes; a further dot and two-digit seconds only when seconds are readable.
11.20
